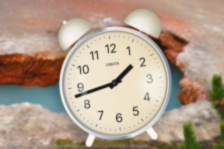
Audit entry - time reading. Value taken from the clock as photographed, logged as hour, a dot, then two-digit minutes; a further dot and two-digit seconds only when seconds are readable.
1.43
